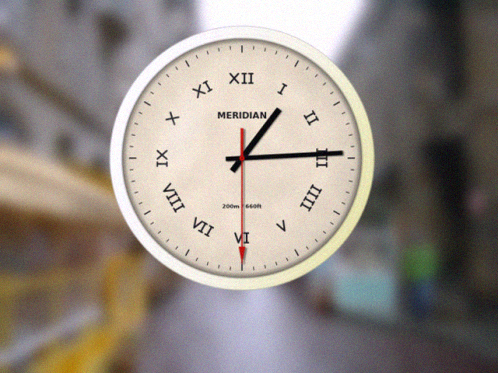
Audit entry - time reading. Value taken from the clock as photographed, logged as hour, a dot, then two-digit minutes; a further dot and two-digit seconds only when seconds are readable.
1.14.30
